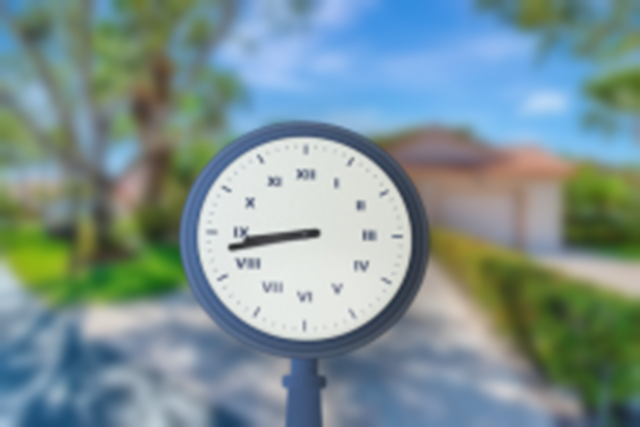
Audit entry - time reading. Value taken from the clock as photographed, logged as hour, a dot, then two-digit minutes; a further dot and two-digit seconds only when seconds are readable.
8.43
